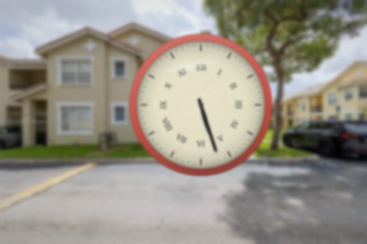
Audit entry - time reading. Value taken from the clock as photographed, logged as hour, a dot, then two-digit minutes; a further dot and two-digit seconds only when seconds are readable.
5.27
